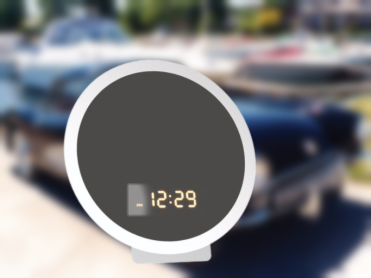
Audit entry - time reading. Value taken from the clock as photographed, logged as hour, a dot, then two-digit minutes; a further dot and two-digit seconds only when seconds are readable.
12.29
